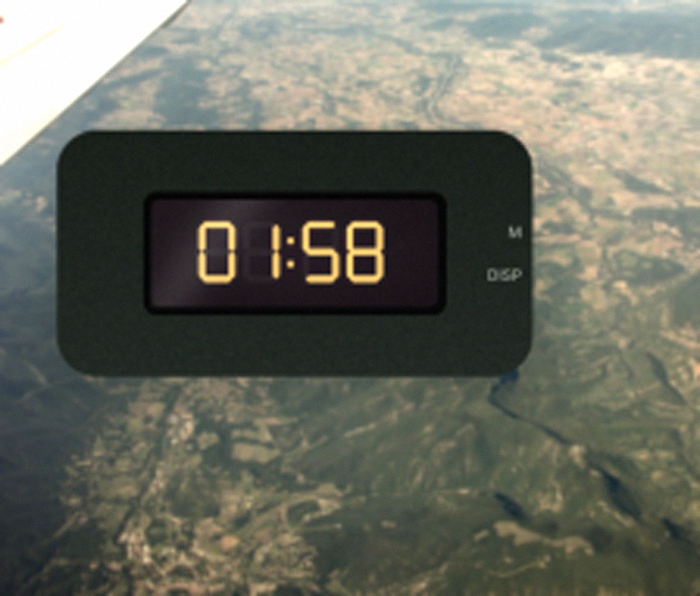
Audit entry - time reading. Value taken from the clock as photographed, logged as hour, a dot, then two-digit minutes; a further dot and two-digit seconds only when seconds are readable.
1.58
